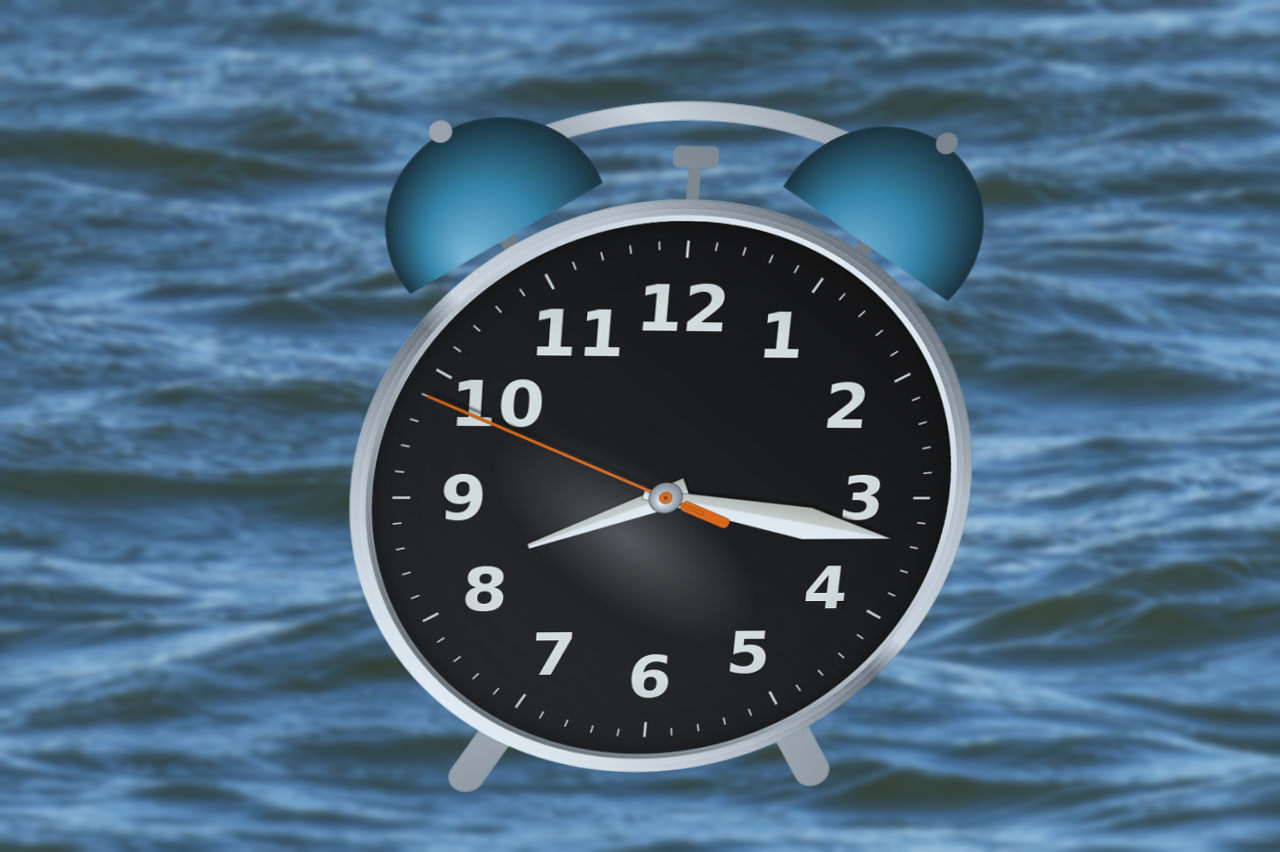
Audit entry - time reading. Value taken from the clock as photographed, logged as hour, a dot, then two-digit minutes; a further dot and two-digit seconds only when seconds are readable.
8.16.49
